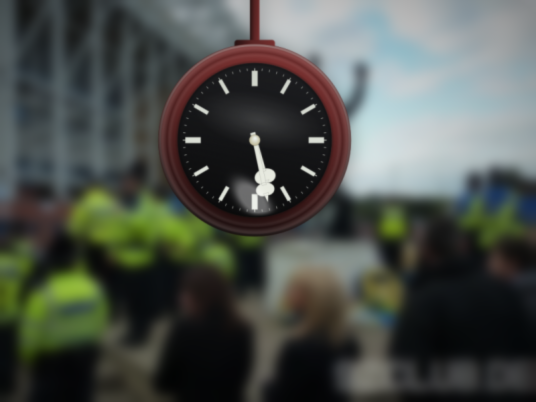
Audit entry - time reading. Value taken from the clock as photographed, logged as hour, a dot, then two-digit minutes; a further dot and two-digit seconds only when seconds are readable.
5.28
